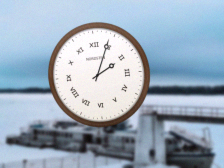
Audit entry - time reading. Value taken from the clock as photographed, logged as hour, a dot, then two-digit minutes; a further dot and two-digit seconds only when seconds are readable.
2.04
